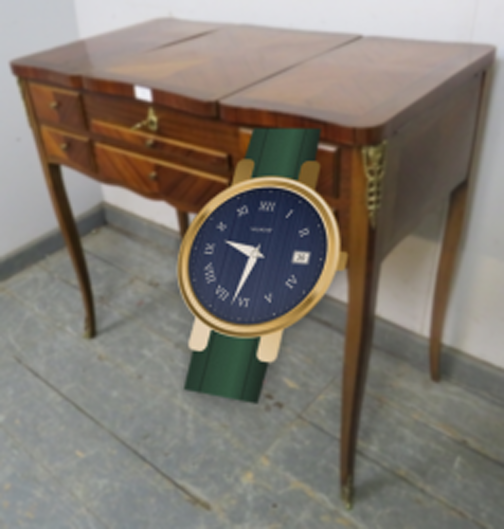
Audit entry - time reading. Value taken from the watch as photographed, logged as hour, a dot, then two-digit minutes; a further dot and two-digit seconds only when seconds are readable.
9.32
